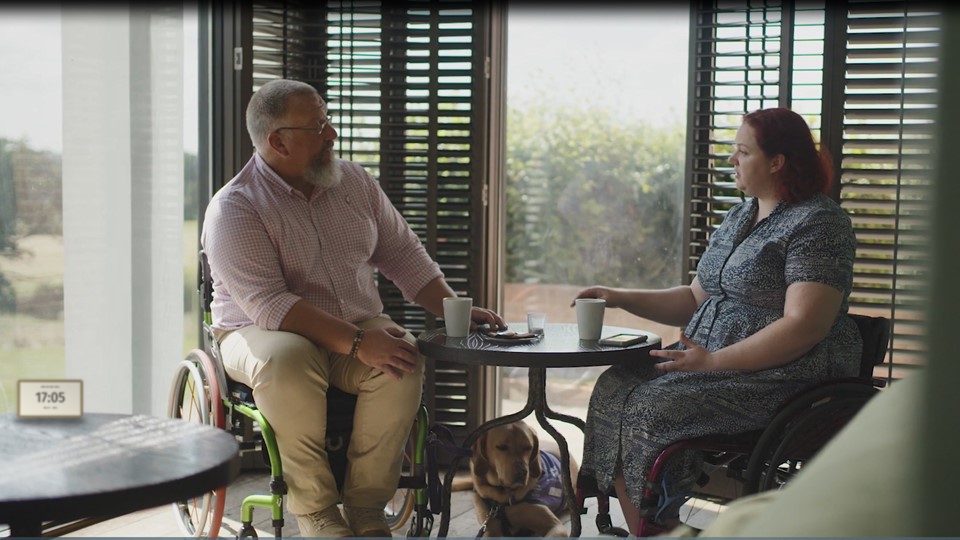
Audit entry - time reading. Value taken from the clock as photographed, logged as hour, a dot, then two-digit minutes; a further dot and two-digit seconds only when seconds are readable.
17.05
